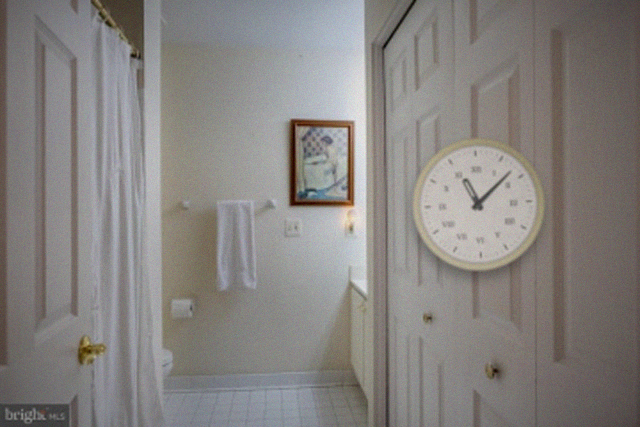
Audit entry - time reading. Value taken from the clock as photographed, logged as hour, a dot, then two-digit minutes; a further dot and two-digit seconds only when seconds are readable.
11.08
